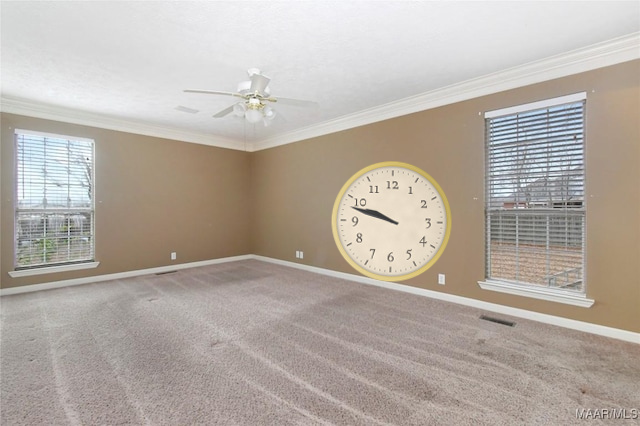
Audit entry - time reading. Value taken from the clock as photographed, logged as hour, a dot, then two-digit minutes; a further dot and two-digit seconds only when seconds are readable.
9.48
